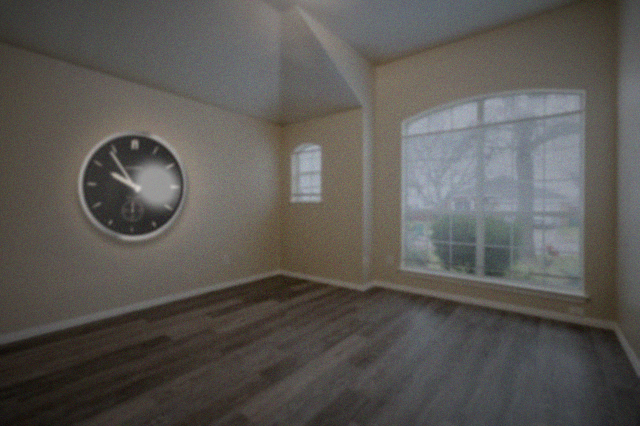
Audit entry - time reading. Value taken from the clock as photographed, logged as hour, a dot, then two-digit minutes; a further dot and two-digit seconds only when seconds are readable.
9.54
